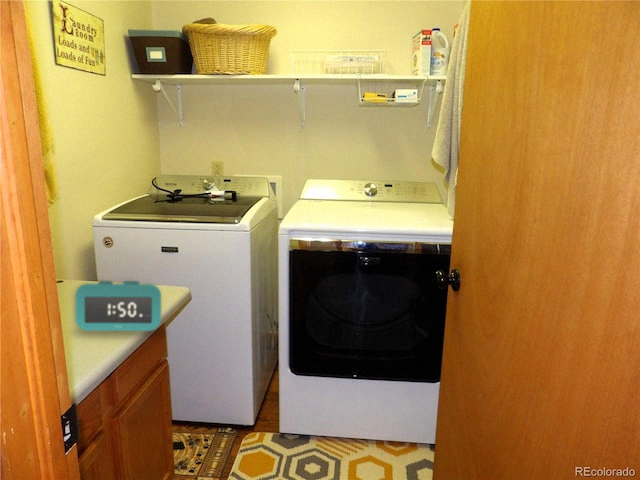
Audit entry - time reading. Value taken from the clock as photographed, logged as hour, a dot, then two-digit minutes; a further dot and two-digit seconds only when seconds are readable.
1.50
